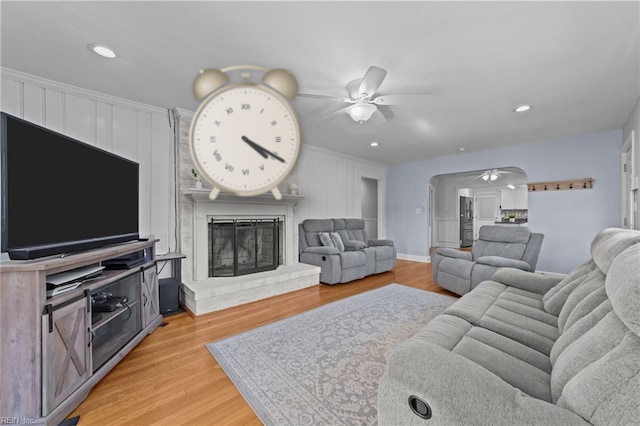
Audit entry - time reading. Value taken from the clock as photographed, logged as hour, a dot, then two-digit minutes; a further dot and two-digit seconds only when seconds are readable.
4.20
